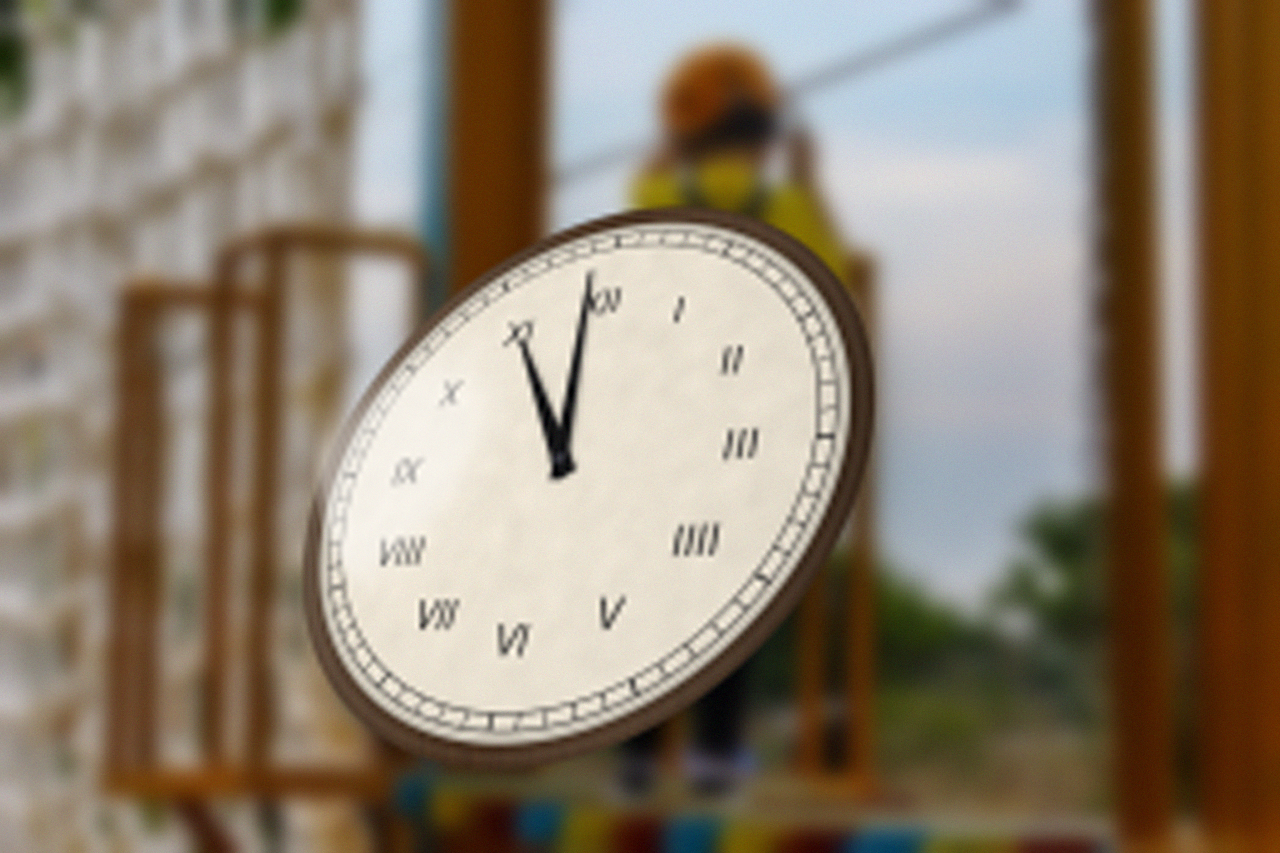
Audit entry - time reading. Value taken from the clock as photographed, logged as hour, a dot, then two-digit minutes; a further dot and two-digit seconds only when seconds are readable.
10.59
